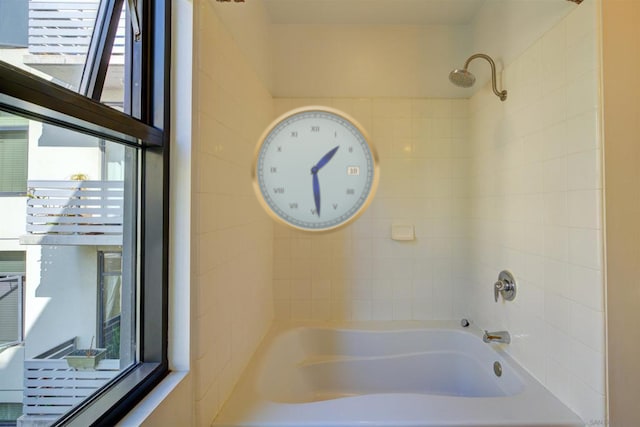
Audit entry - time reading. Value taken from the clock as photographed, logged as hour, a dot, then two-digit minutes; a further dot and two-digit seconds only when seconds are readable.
1.29
